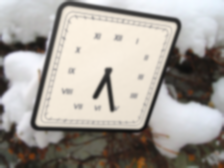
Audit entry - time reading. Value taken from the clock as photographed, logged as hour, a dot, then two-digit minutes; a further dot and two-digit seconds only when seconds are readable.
6.26
